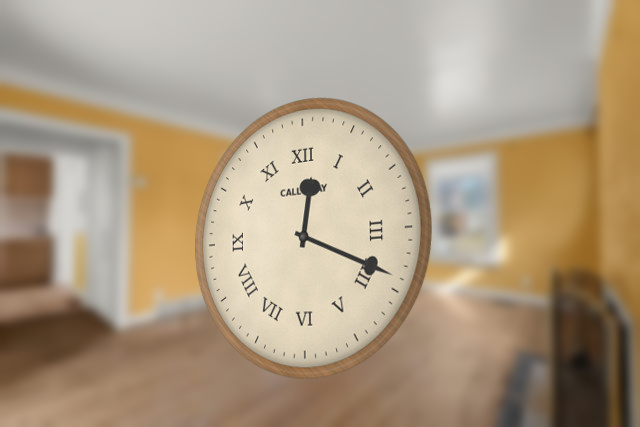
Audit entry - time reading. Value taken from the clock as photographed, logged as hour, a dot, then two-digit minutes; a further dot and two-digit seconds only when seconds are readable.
12.19
